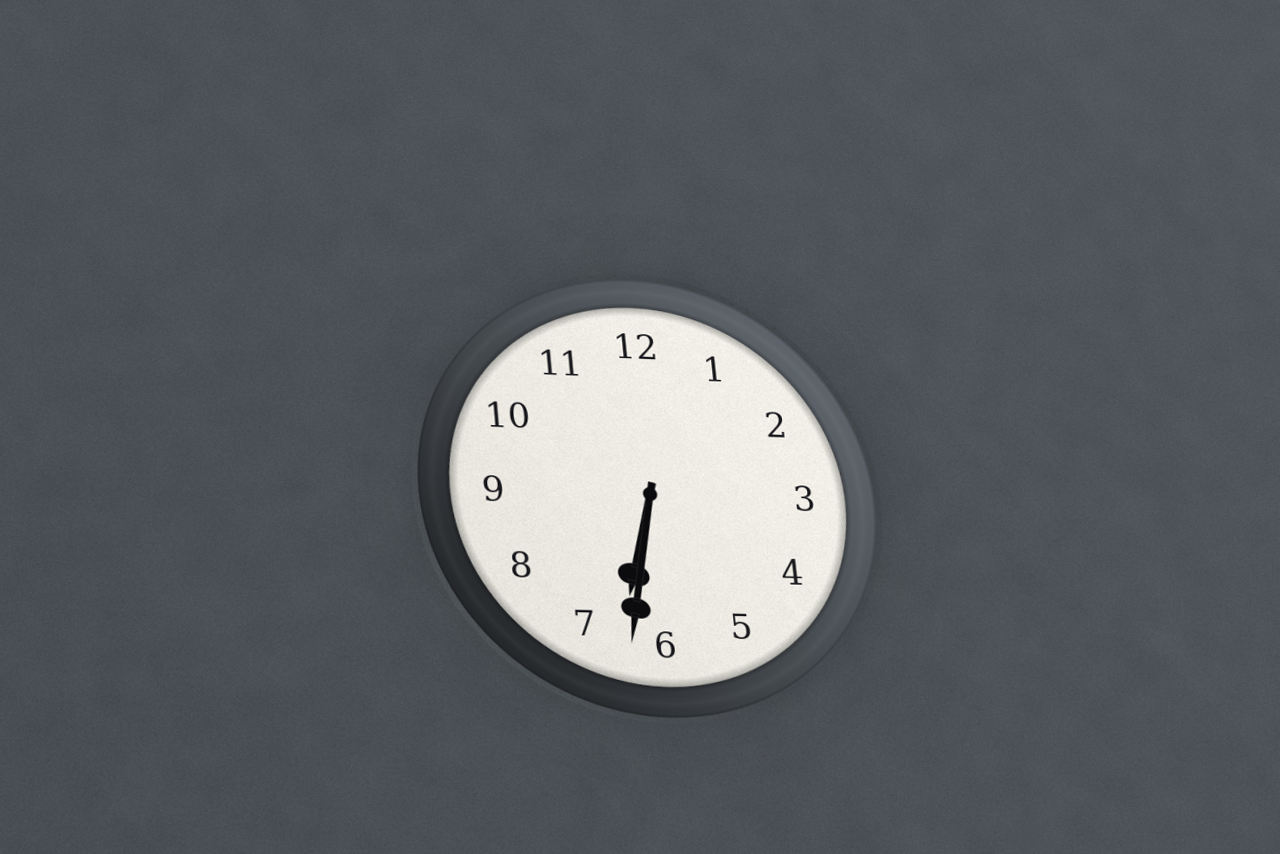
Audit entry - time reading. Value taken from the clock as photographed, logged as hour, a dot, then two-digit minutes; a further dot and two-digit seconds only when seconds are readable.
6.32
